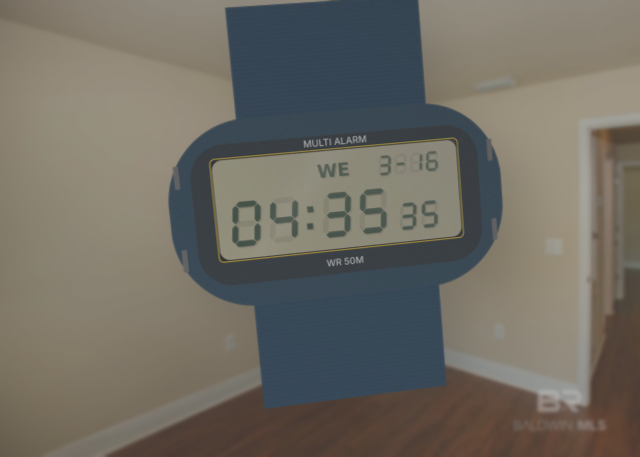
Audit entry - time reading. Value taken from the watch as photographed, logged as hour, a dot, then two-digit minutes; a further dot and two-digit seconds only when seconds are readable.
4.35.35
